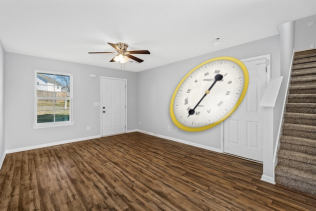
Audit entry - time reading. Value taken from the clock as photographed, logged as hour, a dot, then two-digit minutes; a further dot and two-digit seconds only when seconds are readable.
12.33
